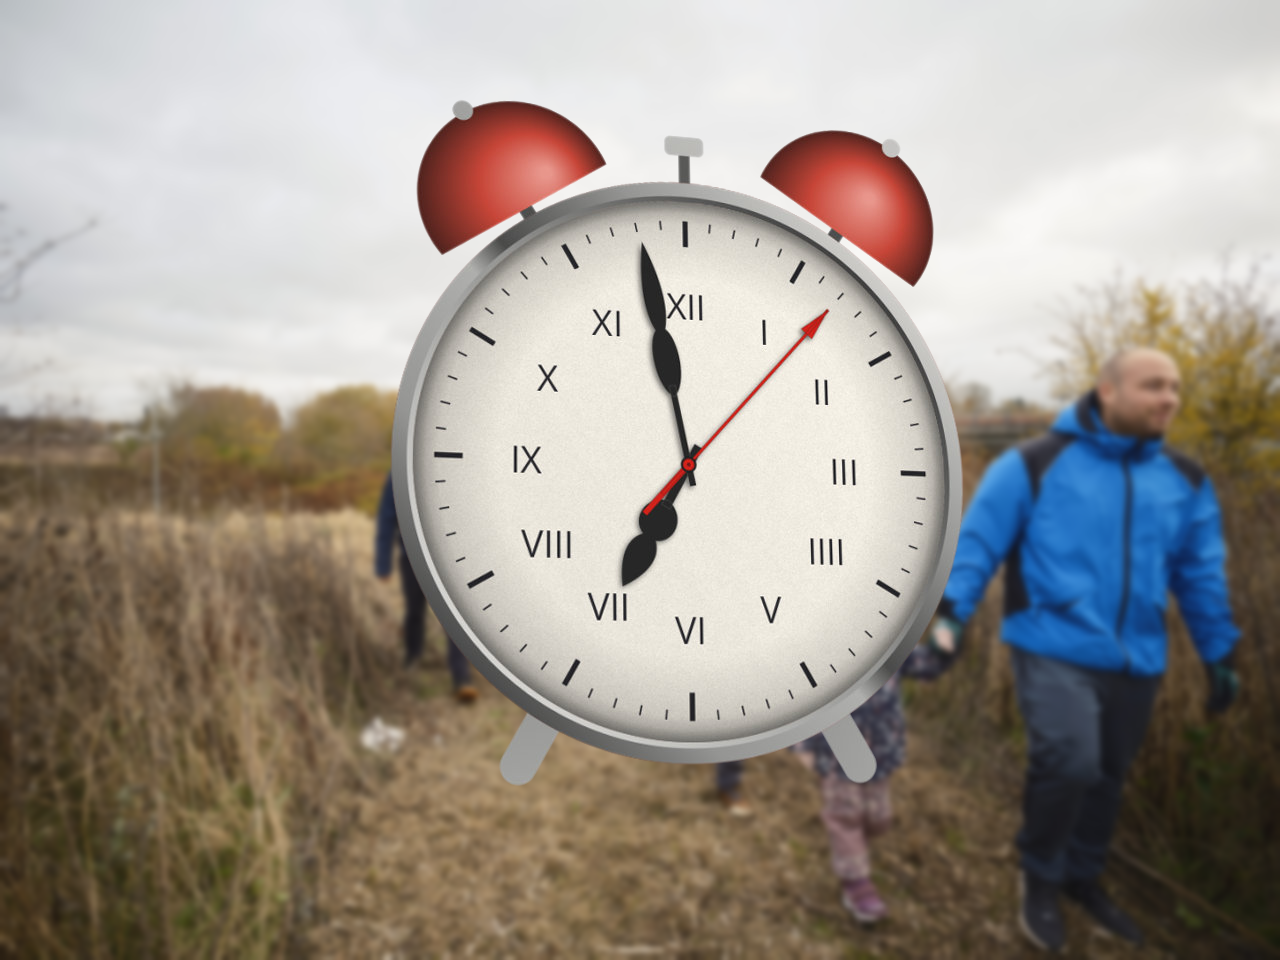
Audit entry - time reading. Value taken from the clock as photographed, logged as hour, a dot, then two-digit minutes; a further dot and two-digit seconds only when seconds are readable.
6.58.07
